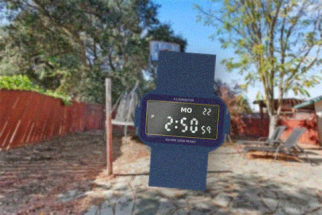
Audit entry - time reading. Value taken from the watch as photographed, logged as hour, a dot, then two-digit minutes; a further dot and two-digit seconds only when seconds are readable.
2.50.59
